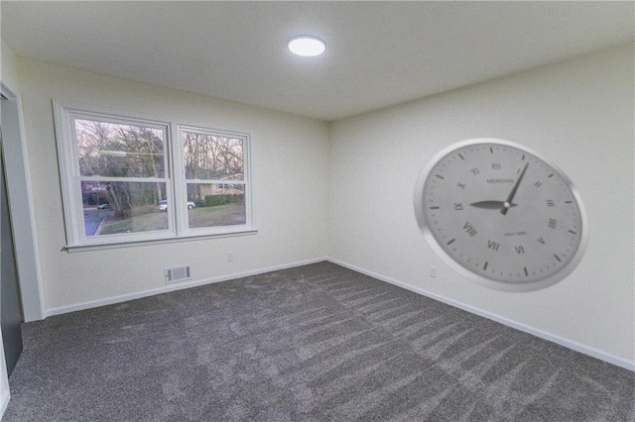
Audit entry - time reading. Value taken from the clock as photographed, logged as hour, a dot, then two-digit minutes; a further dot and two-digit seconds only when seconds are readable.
9.06
